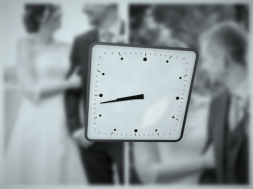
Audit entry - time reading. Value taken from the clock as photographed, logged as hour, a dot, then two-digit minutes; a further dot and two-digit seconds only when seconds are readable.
8.43
